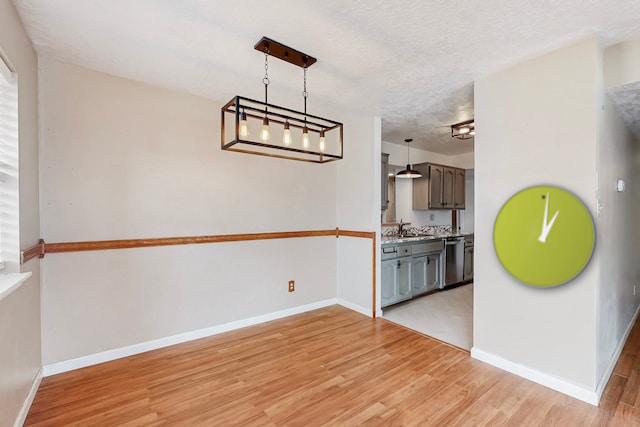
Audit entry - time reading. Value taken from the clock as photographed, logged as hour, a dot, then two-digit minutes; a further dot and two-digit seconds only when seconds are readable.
1.01
